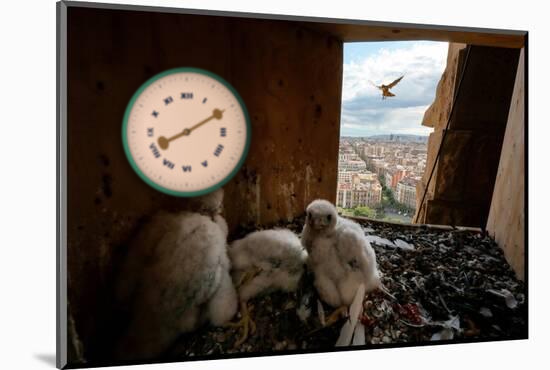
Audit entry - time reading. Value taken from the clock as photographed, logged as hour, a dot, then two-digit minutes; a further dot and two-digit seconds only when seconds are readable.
8.10
